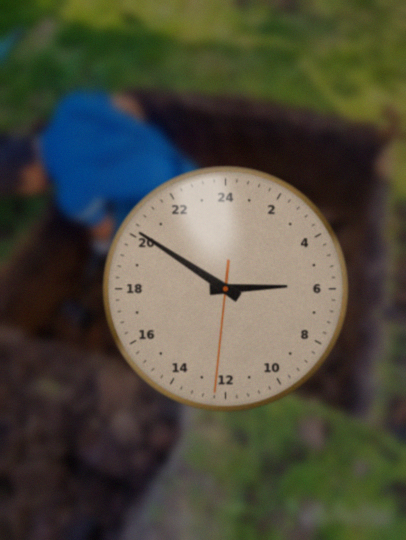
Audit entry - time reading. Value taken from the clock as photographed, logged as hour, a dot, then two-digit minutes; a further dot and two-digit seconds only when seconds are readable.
5.50.31
